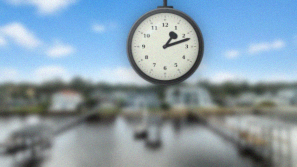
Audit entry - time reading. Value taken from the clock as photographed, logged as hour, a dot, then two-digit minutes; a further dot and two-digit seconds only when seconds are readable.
1.12
